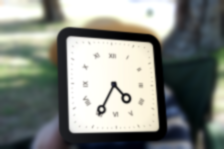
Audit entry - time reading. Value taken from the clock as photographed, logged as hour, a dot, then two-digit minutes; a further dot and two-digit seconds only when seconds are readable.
4.35
